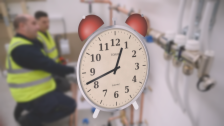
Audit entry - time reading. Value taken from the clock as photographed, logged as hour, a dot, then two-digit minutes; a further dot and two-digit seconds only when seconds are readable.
12.42
